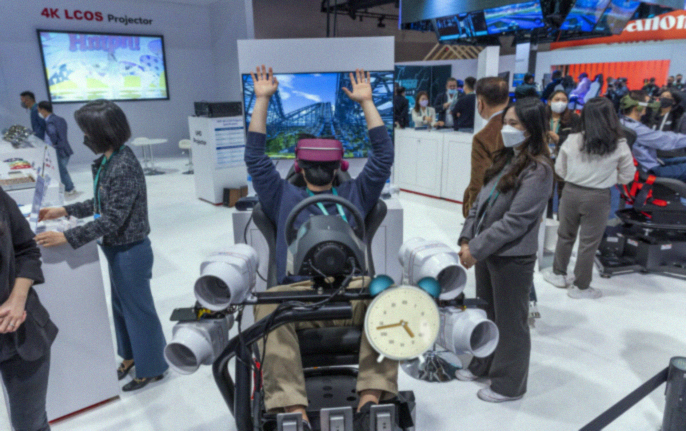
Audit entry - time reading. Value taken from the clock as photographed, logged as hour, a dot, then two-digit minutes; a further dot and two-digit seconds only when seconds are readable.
4.43
